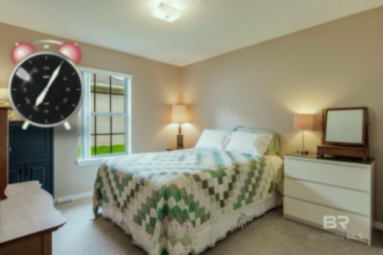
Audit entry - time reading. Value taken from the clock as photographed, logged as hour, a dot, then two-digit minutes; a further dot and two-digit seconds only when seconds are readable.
7.05
